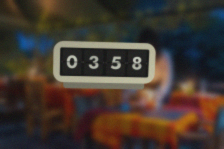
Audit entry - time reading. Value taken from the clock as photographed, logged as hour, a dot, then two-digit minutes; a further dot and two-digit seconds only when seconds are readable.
3.58
